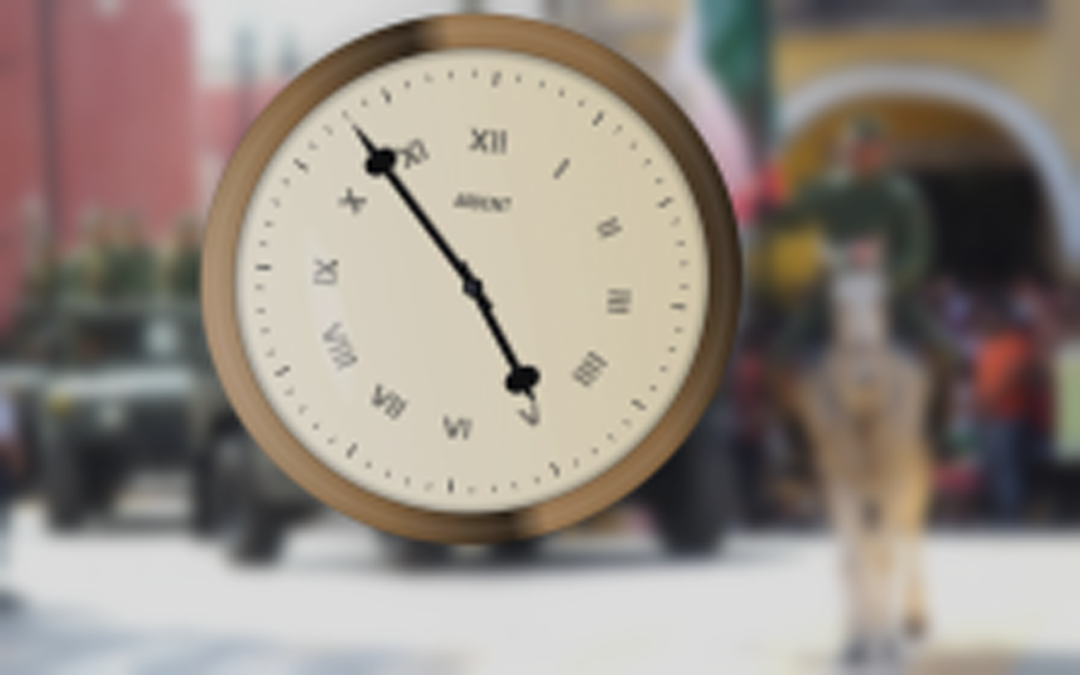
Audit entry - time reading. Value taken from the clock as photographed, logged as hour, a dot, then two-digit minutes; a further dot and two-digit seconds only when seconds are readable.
4.53
